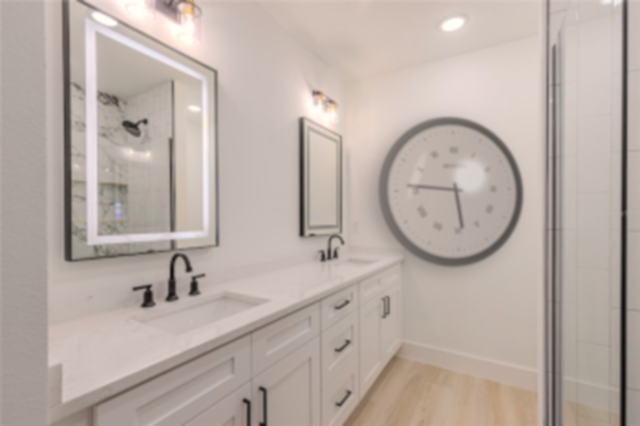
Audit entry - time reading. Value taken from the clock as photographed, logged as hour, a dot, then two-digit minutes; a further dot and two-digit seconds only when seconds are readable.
5.46
